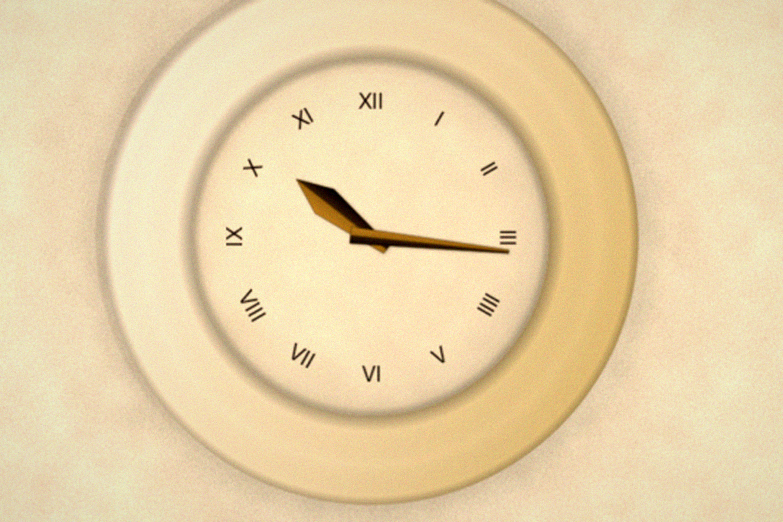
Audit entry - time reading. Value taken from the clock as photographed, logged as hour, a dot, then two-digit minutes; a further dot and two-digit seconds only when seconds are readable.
10.16
